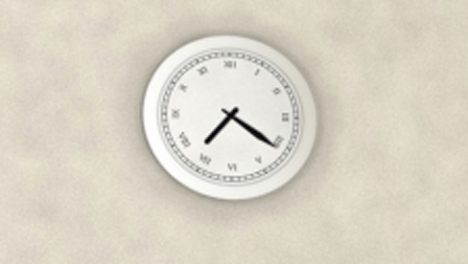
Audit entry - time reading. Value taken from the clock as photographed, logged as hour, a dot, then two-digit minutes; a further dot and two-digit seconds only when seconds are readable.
7.21
